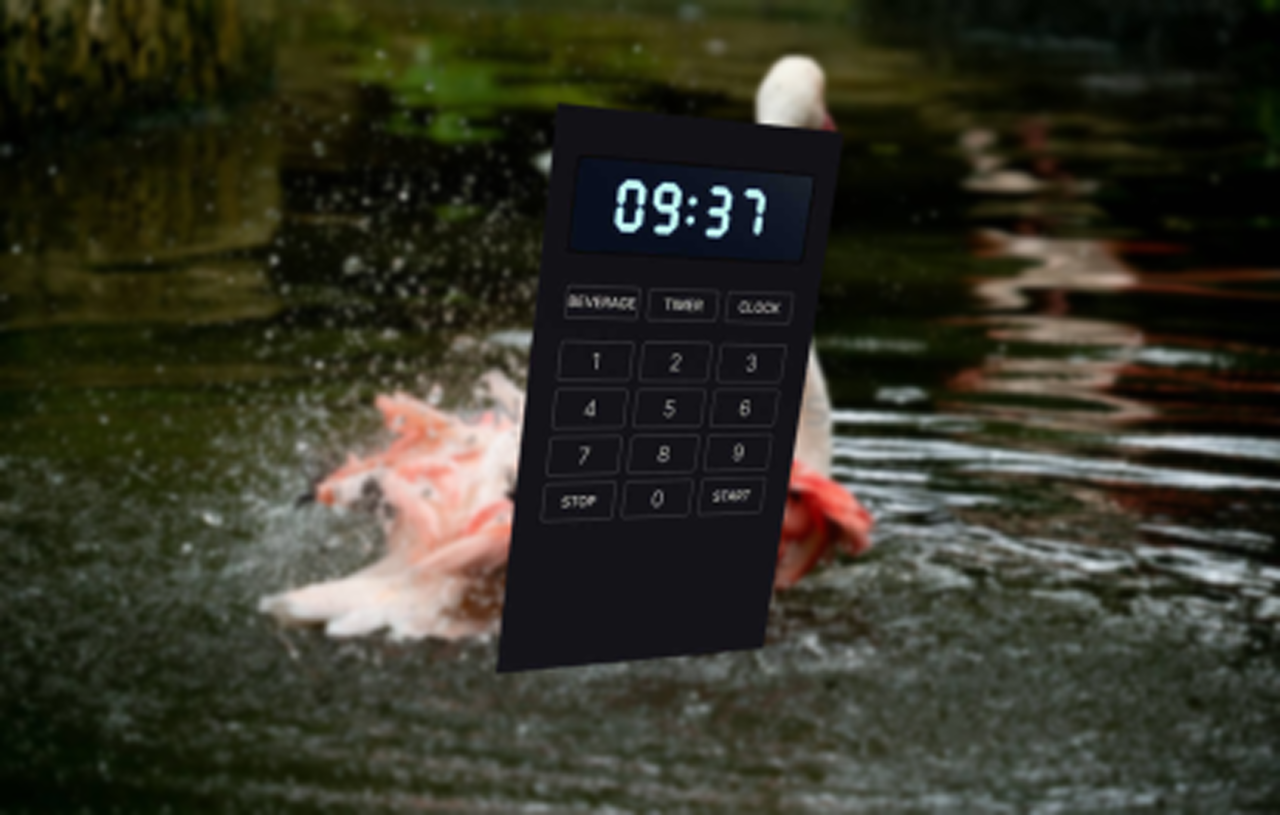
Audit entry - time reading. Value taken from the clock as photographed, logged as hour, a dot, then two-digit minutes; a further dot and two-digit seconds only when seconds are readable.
9.37
